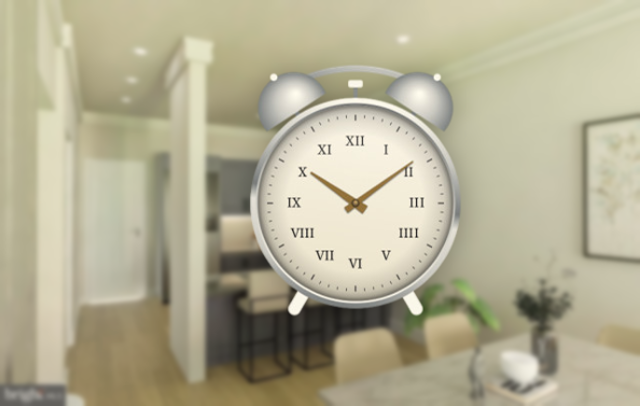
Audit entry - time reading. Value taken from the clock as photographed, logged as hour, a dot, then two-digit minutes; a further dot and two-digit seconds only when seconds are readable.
10.09
